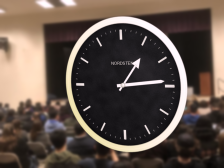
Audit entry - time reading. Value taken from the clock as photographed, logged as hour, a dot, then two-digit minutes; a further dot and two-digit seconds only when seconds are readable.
1.14
